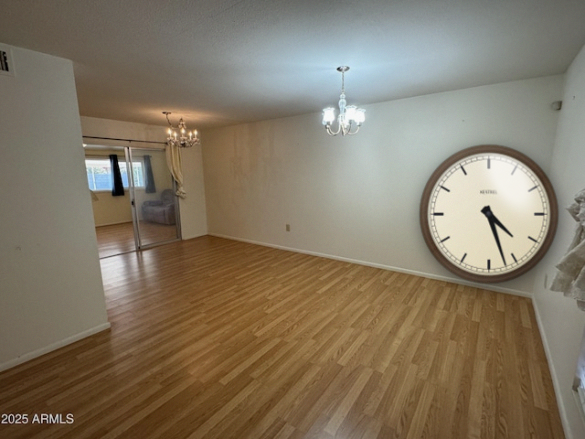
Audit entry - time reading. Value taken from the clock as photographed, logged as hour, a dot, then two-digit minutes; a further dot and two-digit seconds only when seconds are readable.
4.27
